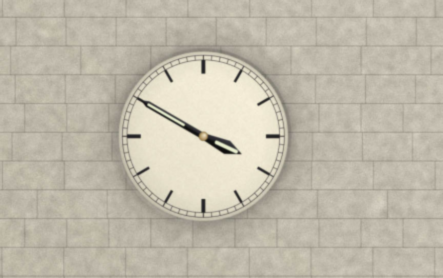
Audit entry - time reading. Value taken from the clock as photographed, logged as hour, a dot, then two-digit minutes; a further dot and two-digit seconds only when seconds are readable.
3.50
